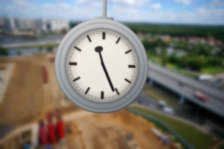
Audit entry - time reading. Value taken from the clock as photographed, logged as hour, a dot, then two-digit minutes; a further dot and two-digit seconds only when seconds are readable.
11.26
